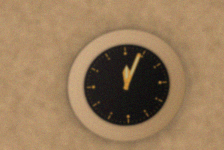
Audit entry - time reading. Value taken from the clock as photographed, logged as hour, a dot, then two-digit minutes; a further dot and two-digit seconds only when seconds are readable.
12.04
